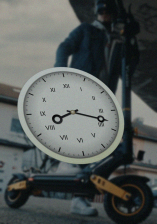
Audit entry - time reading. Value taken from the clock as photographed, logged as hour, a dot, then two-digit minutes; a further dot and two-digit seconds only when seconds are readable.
8.18
